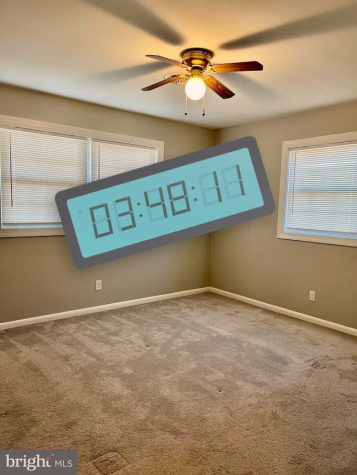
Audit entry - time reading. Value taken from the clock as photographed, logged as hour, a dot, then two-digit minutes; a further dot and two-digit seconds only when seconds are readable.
3.48.11
